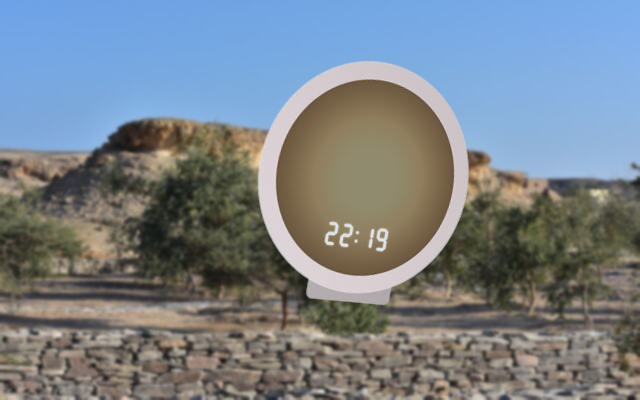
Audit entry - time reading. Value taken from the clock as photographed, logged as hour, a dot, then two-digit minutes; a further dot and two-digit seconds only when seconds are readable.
22.19
